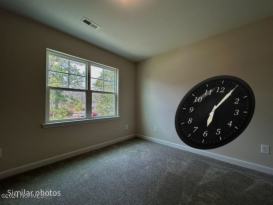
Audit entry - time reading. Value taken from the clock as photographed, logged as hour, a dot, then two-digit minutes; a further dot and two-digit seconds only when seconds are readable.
6.05
